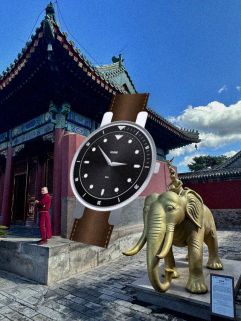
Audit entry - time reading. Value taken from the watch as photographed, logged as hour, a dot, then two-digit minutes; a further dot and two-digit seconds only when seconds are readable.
2.52
